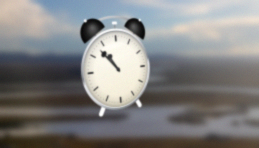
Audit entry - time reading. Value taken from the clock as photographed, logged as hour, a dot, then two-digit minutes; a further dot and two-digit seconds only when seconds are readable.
10.53
